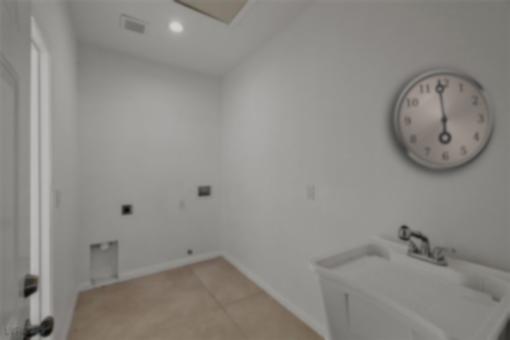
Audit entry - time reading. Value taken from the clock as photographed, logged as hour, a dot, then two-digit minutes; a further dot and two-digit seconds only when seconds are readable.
5.59
